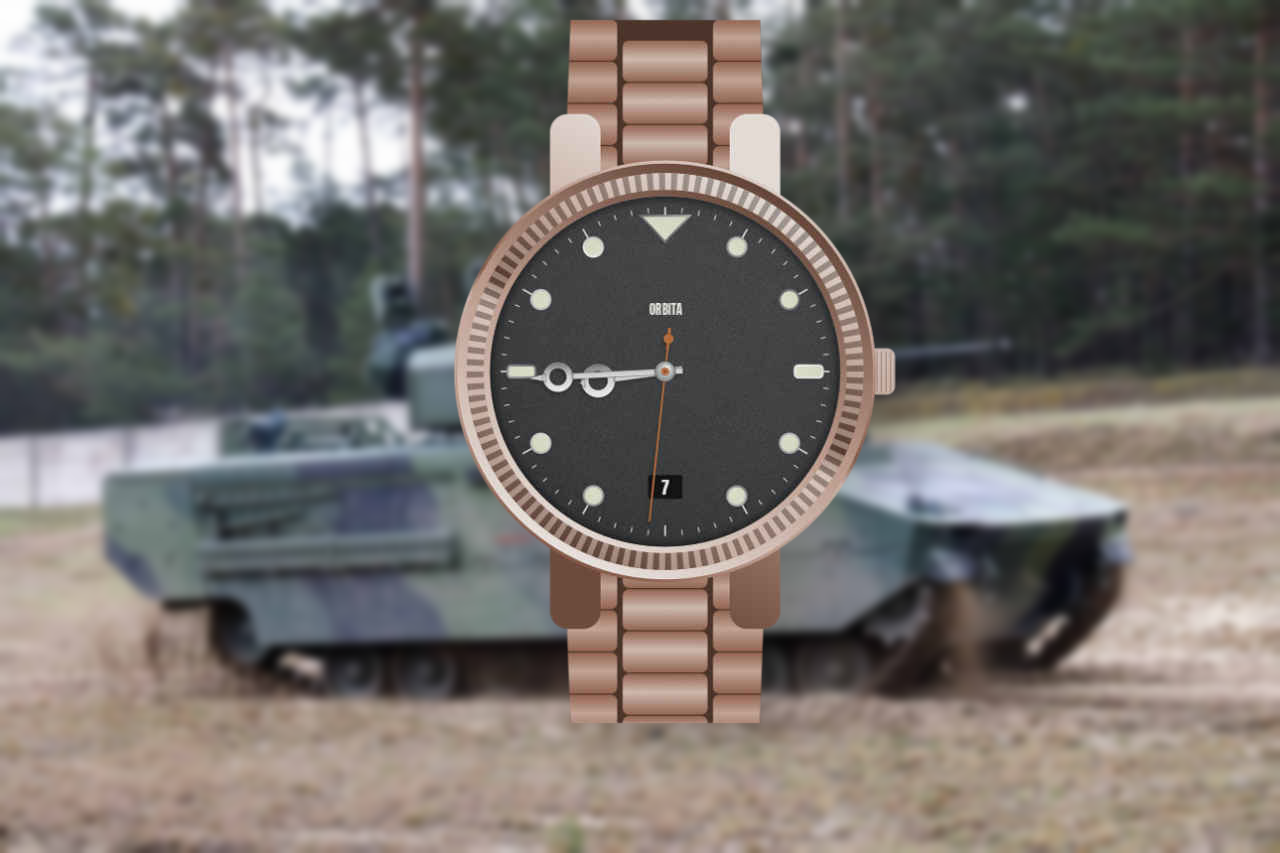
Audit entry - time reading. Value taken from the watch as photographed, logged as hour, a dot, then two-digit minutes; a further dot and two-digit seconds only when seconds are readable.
8.44.31
